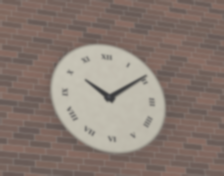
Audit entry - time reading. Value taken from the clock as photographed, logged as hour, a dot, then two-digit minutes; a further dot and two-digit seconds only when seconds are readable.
10.09
